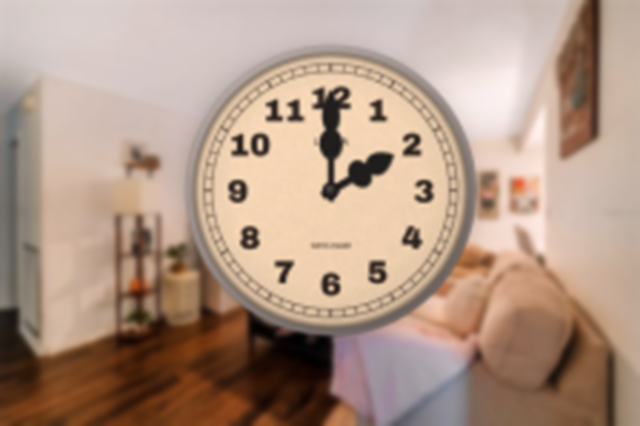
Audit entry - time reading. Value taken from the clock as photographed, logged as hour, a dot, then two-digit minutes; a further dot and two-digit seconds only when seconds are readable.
2.00
